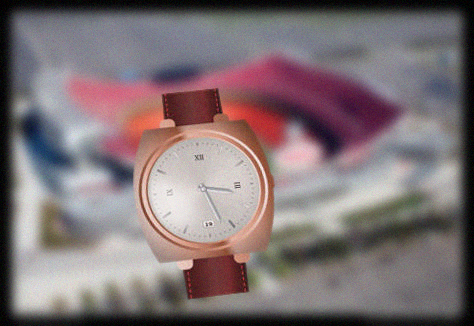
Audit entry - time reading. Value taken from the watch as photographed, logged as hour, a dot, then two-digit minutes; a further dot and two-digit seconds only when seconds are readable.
3.27
